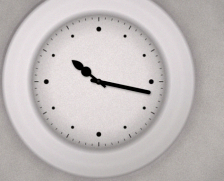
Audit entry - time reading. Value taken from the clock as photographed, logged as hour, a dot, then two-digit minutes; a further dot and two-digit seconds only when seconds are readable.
10.17
